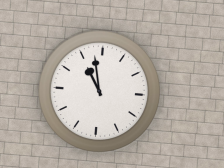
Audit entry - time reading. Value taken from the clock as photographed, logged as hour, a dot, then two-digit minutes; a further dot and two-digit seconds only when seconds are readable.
10.58
